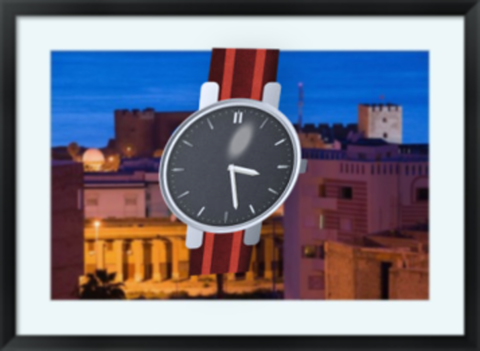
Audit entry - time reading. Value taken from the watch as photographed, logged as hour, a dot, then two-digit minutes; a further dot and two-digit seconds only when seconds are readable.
3.28
